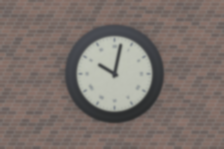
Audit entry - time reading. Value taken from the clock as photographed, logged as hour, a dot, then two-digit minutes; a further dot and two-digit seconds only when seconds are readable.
10.02
